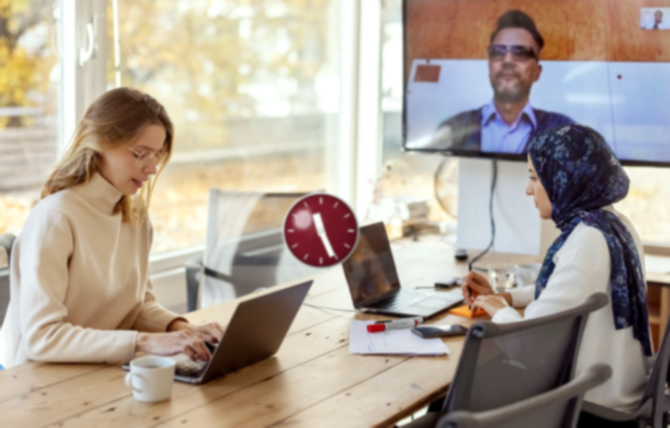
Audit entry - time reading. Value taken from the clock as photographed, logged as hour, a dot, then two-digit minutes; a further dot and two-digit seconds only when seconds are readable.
11.26
